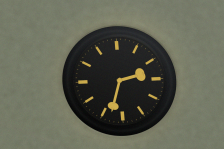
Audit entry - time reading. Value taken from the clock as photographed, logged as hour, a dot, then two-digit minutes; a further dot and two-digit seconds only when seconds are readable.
2.33
